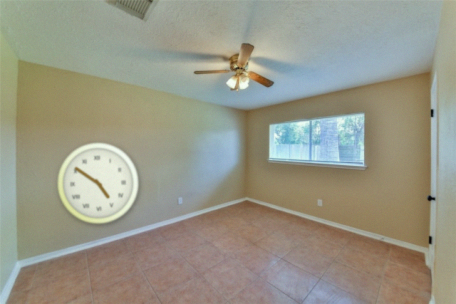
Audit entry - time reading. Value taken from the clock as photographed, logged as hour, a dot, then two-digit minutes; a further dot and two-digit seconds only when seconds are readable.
4.51
